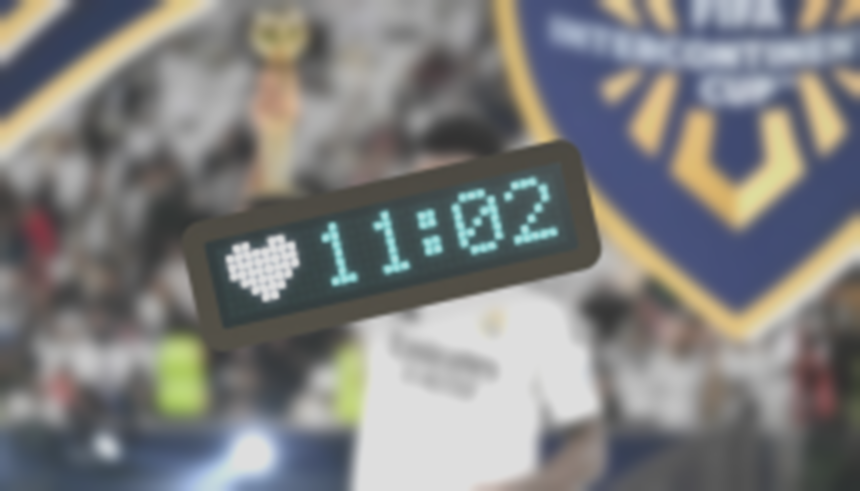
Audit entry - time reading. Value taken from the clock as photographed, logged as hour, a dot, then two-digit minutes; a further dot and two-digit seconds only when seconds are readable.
11.02
